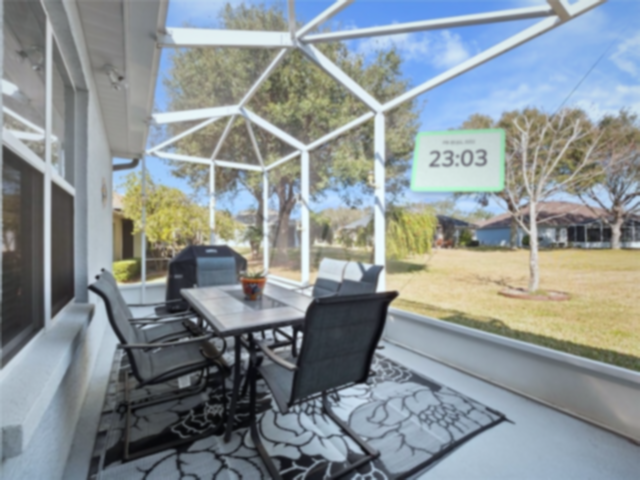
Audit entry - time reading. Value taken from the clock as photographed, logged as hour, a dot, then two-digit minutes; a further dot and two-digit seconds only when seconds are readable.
23.03
